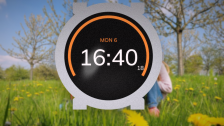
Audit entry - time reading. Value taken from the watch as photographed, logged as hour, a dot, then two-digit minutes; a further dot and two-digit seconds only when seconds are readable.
16.40
